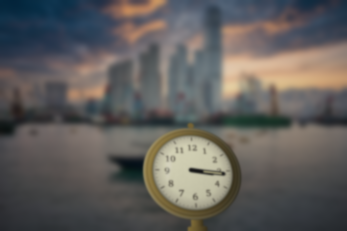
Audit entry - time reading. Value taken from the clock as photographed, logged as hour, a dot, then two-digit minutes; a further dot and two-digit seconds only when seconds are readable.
3.16
